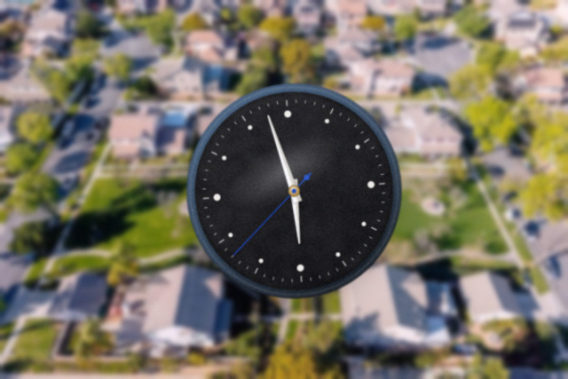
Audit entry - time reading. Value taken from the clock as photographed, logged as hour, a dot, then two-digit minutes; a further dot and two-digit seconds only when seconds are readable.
5.57.38
